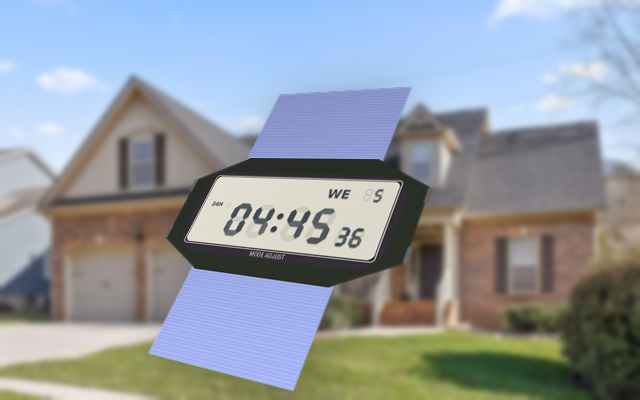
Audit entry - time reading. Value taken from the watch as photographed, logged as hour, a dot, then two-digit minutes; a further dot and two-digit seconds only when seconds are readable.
4.45.36
